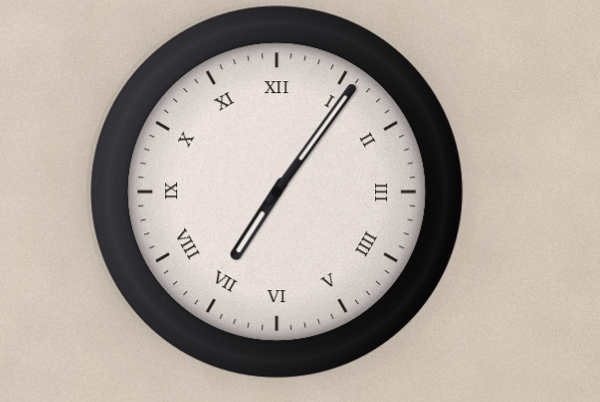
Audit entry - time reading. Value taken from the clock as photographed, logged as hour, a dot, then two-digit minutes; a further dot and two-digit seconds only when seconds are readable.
7.06
